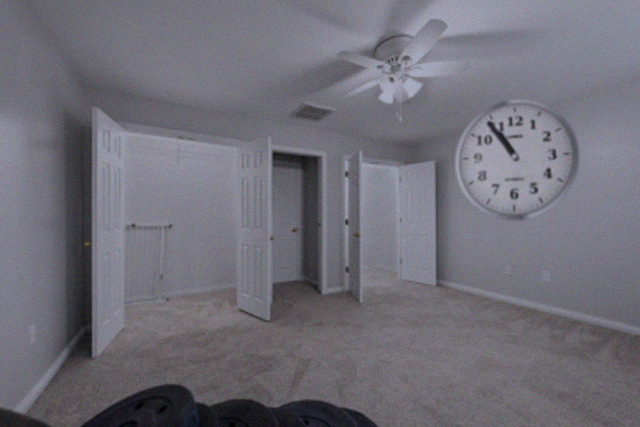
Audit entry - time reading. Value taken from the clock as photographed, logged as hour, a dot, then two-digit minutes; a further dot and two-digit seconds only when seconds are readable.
10.54
